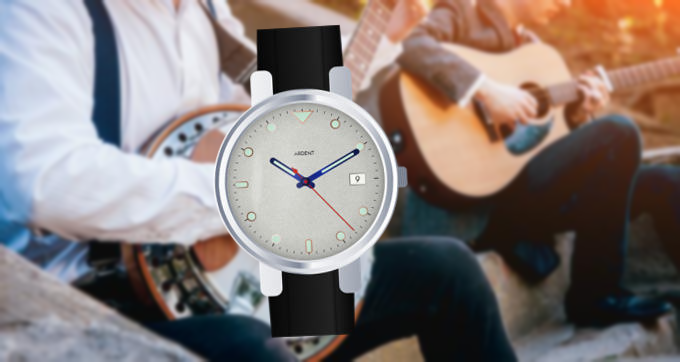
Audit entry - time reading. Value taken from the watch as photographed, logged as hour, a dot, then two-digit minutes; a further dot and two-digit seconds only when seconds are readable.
10.10.23
